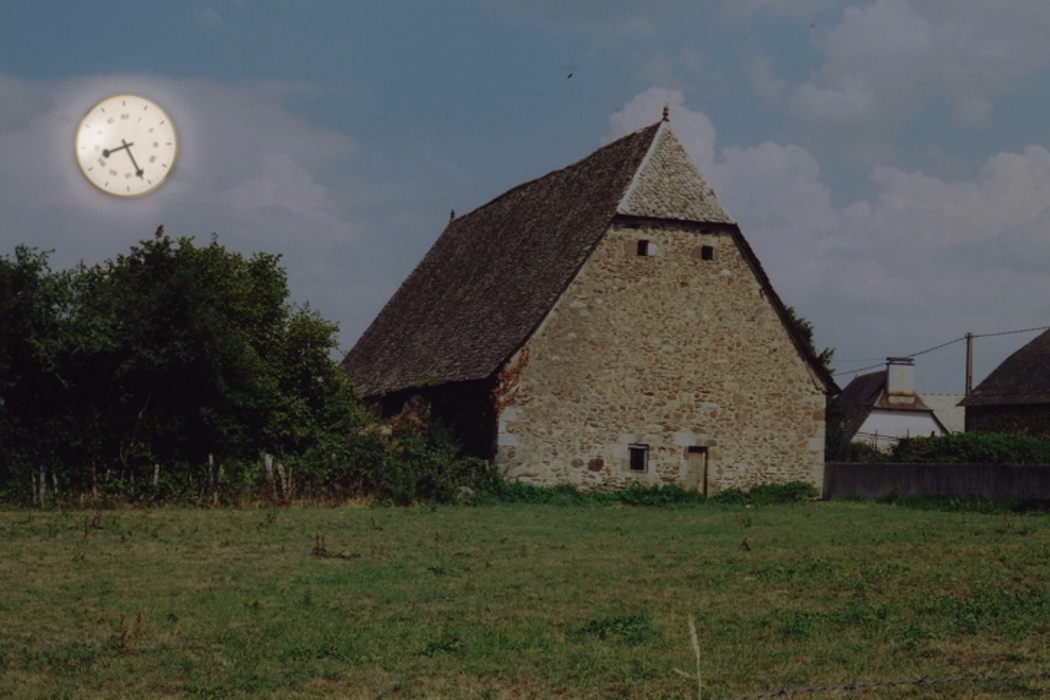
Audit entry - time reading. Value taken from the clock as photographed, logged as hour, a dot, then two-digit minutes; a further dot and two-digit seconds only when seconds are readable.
8.26
